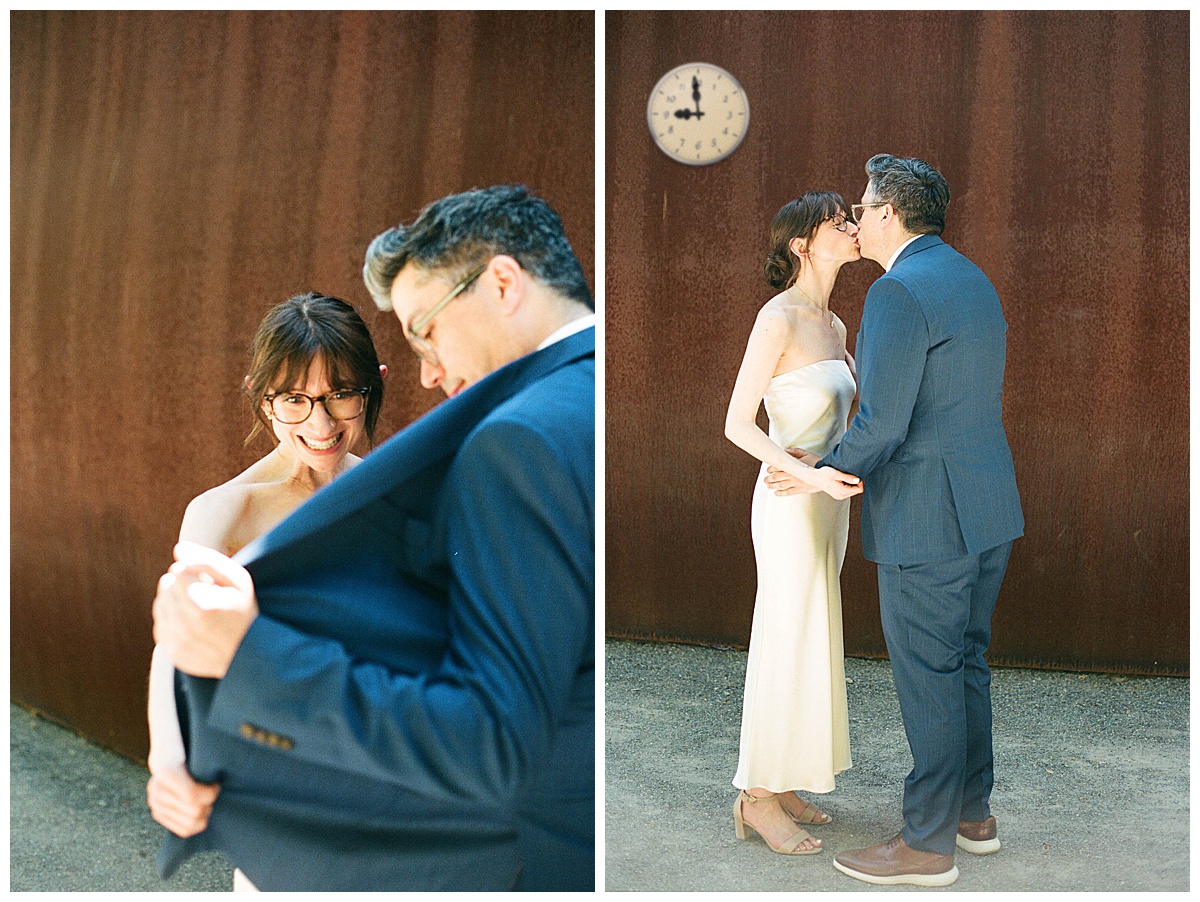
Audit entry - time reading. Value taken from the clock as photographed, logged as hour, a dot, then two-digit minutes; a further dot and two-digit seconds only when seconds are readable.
8.59
